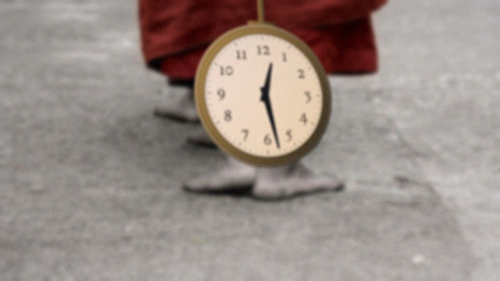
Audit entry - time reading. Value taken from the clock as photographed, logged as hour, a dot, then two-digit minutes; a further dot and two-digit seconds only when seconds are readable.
12.28
